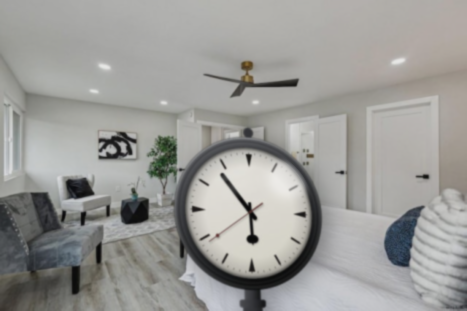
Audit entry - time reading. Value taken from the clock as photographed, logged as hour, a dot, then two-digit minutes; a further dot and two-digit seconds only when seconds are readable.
5.53.39
